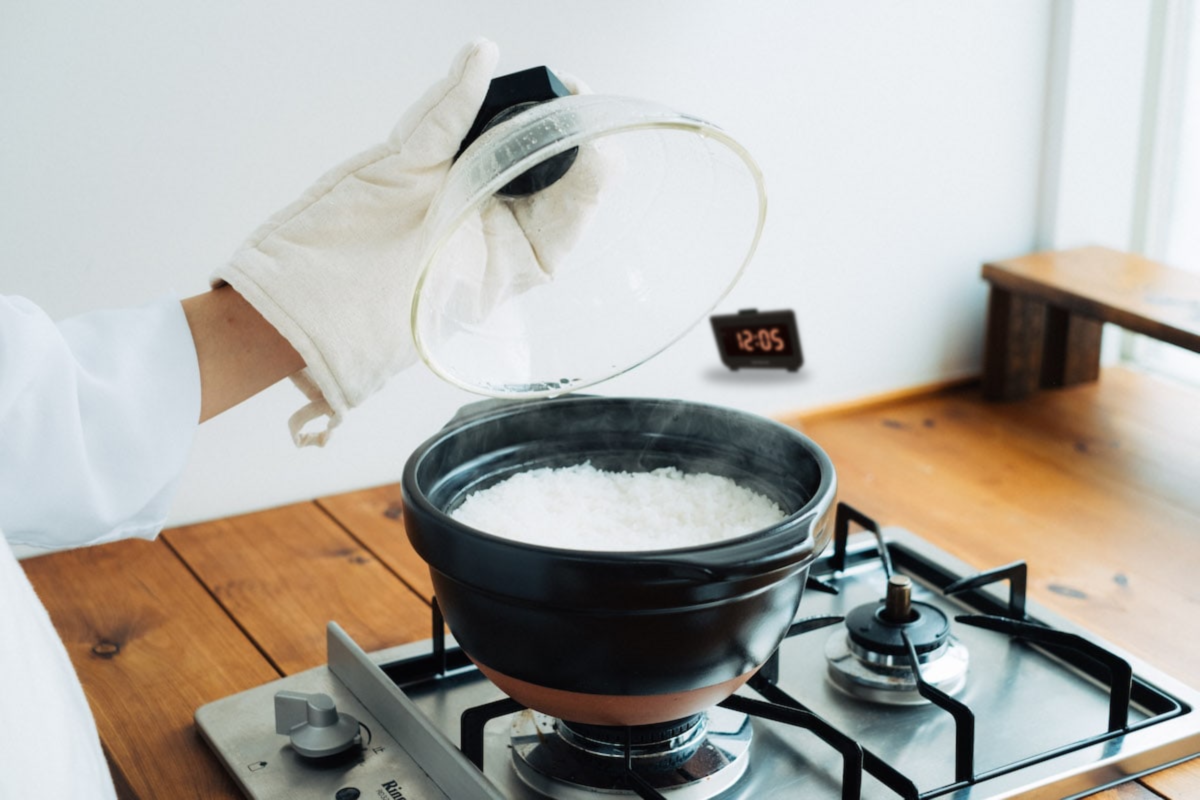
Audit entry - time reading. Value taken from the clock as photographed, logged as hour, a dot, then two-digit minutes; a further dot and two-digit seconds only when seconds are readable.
12.05
